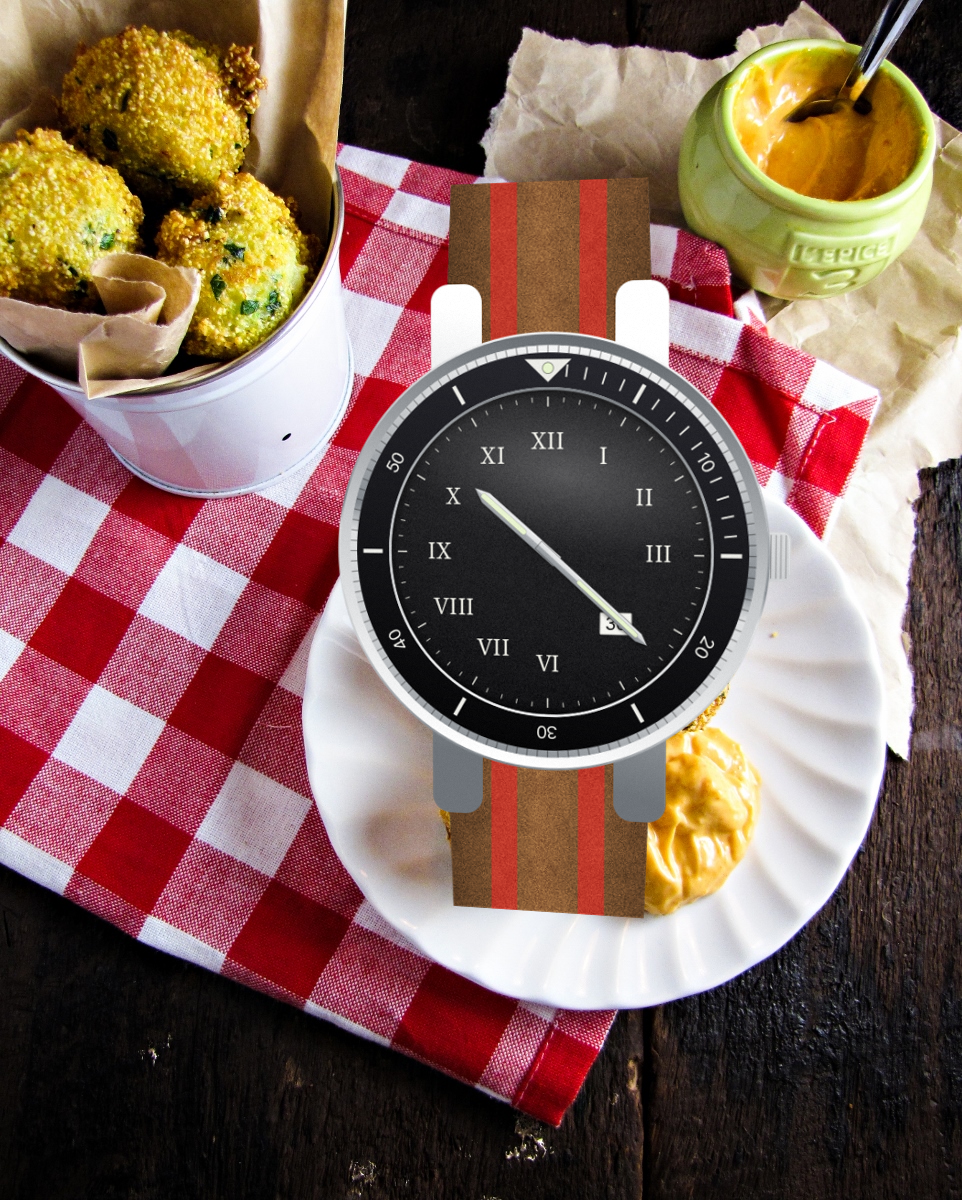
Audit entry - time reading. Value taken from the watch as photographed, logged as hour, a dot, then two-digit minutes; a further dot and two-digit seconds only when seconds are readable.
10.22
